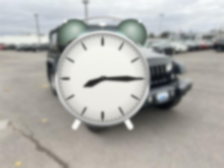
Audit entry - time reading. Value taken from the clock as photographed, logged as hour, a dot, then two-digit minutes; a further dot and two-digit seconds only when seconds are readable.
8.15
